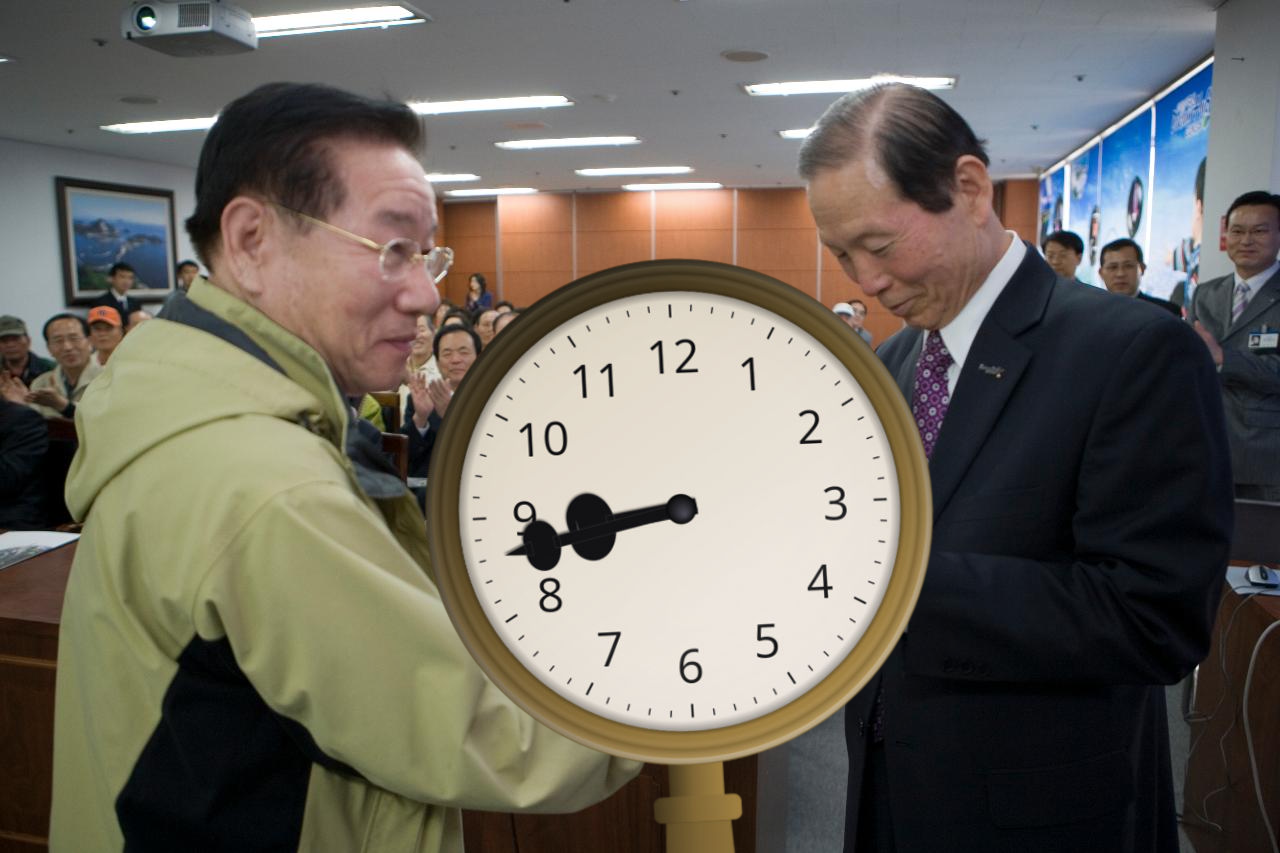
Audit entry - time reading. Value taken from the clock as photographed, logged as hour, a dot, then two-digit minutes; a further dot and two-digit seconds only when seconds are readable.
8.43
